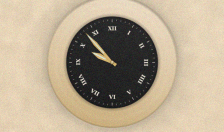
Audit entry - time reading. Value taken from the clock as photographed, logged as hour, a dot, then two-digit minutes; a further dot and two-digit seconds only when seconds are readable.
9.53
